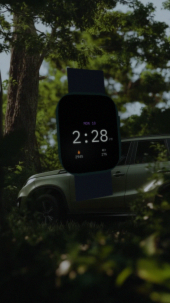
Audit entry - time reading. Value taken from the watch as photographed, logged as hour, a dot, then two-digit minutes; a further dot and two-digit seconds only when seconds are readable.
2.28
